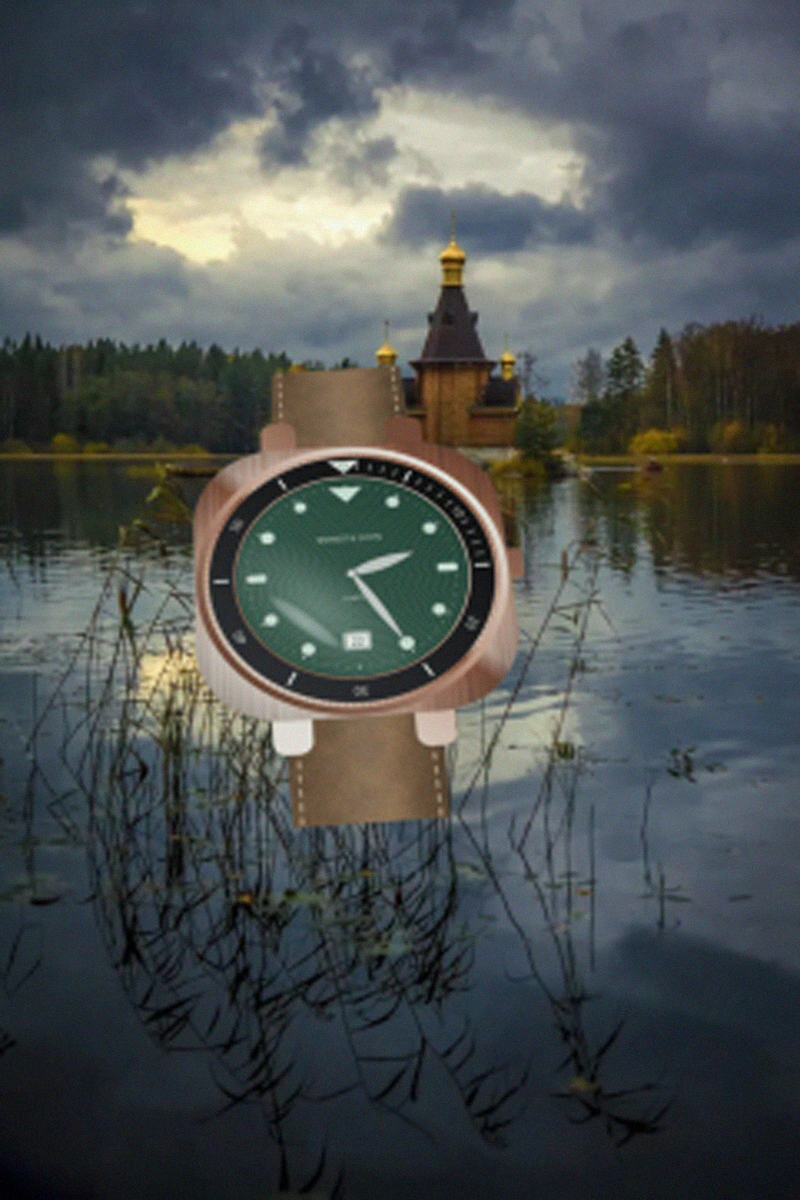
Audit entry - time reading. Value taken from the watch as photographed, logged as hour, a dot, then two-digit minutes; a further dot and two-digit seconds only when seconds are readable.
2.25
